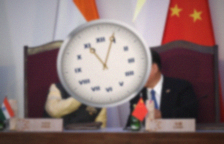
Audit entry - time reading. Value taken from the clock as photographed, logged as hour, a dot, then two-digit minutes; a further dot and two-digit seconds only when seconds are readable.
11.04
